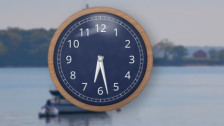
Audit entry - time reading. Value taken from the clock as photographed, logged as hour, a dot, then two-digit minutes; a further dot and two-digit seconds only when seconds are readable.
6.28
